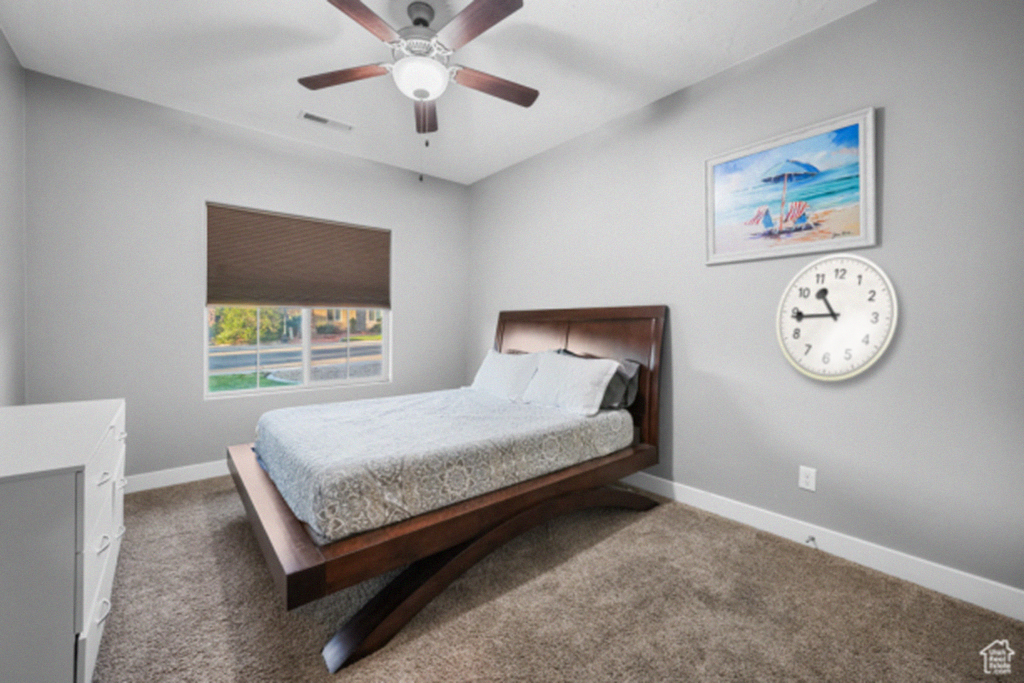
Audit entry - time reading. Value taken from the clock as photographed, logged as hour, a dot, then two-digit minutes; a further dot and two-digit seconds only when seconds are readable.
10.44
